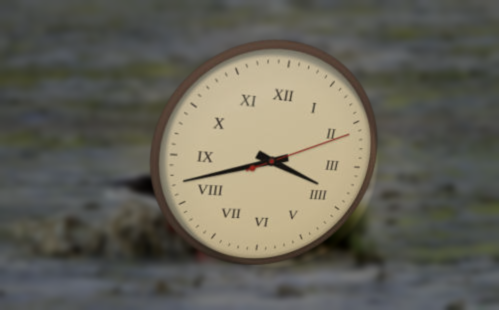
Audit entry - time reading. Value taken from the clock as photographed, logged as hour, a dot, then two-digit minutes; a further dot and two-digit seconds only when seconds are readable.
3.42.11
